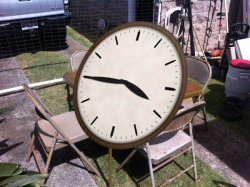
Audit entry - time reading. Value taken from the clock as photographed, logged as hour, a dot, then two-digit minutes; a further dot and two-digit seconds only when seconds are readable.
3.45
